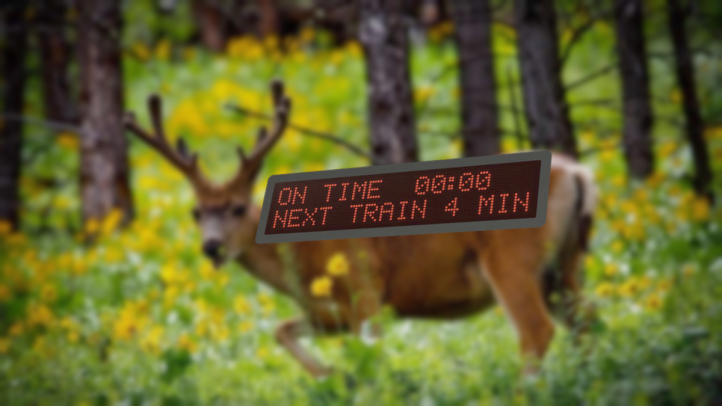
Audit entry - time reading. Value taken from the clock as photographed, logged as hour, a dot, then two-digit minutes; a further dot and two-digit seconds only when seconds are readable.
0.00
